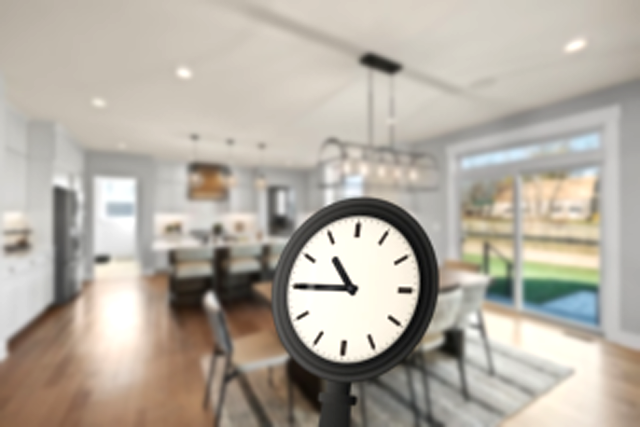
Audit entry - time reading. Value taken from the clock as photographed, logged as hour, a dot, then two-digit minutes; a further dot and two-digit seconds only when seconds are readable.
10.45
